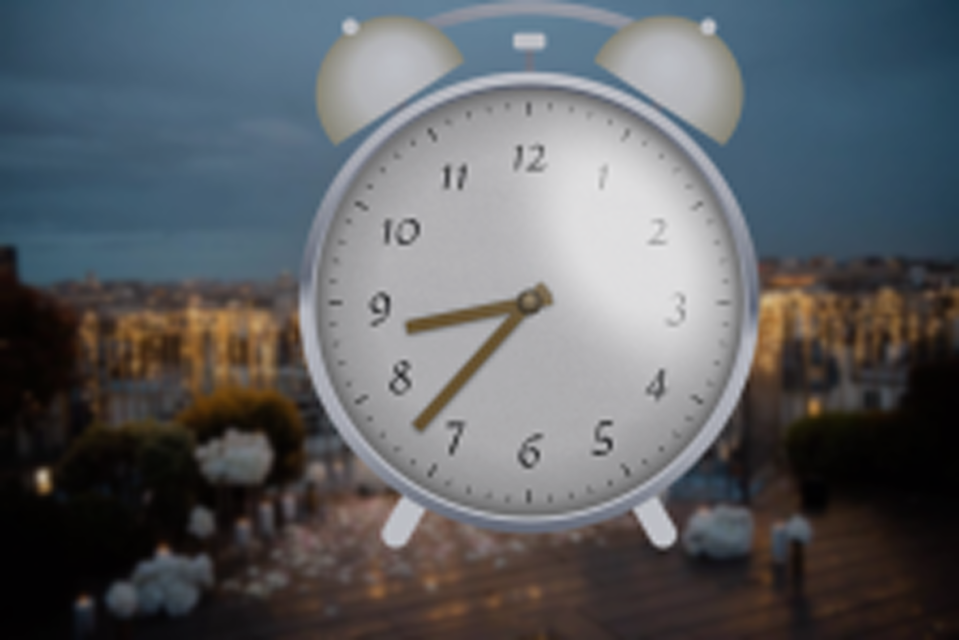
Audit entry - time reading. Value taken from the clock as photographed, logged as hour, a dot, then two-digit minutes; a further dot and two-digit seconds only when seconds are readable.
8.37
